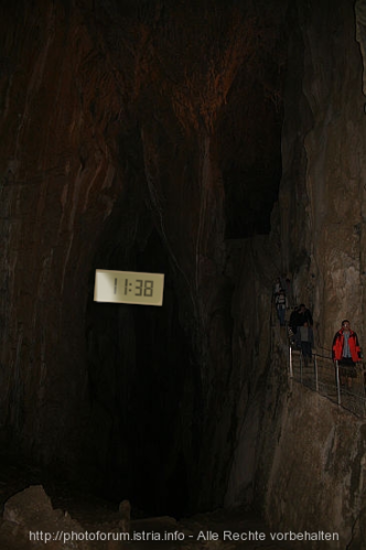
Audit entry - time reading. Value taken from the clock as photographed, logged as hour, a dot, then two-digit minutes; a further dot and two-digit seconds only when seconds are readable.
11.38
